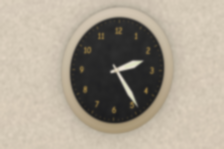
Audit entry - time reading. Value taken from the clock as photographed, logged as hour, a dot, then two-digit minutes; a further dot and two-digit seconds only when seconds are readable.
2.24
